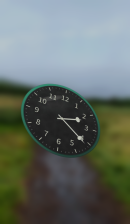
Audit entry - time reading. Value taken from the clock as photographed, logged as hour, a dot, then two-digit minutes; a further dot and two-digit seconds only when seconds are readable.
2.21
